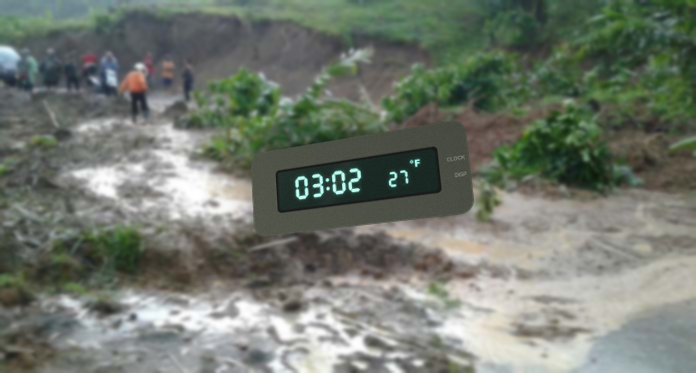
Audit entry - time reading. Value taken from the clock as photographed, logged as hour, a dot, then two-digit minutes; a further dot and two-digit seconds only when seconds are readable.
3.02
